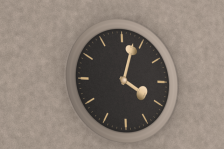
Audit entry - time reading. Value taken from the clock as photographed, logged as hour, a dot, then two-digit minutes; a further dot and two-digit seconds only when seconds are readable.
4.03
